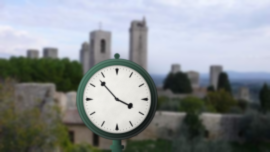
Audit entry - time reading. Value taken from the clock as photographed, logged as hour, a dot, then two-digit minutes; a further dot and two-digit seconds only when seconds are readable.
3.53
